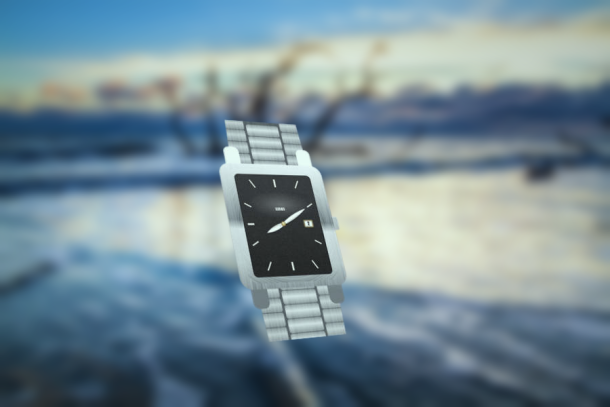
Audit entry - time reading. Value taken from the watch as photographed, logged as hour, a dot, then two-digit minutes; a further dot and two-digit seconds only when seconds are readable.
8.10
